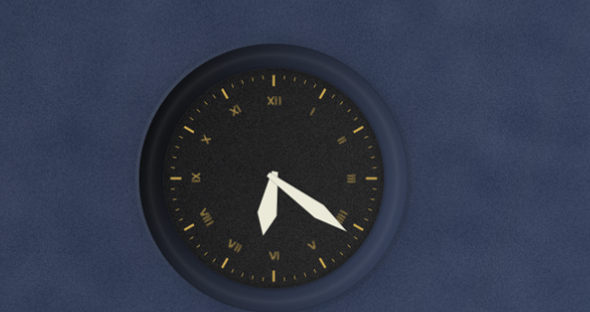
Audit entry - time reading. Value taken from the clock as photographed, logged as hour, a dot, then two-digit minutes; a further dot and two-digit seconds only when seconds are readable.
6.21
